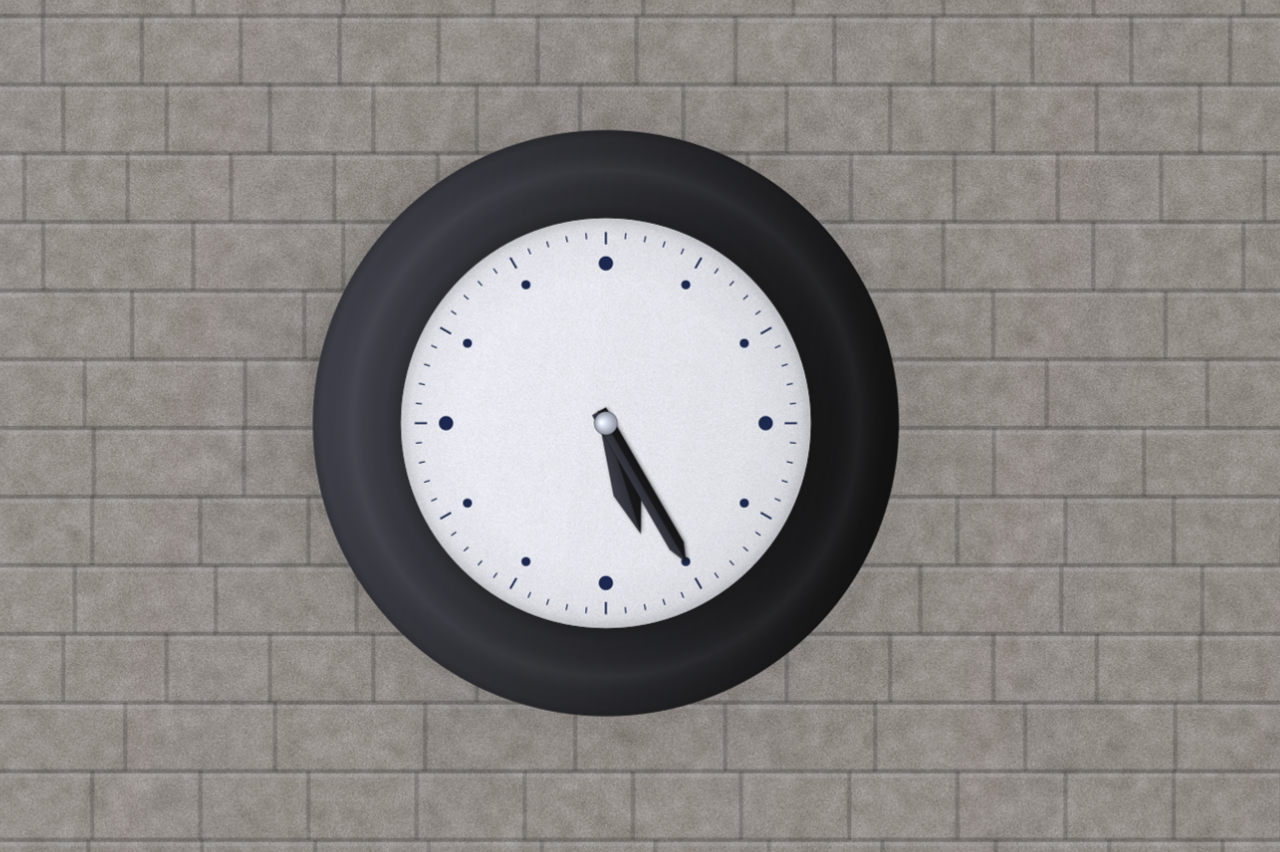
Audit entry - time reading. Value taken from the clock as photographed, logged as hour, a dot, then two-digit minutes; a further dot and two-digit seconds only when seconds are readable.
5.25
